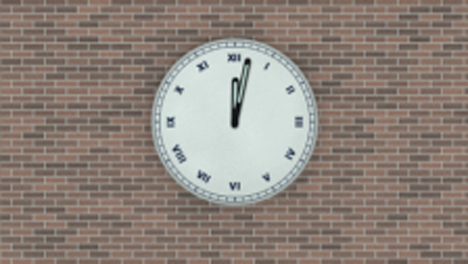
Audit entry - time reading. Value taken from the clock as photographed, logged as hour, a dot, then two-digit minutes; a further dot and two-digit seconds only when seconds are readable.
12.02
